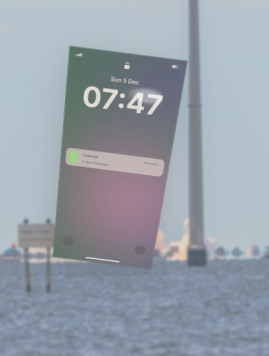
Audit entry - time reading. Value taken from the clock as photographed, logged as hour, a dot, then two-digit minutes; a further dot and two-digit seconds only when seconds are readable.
7.47
